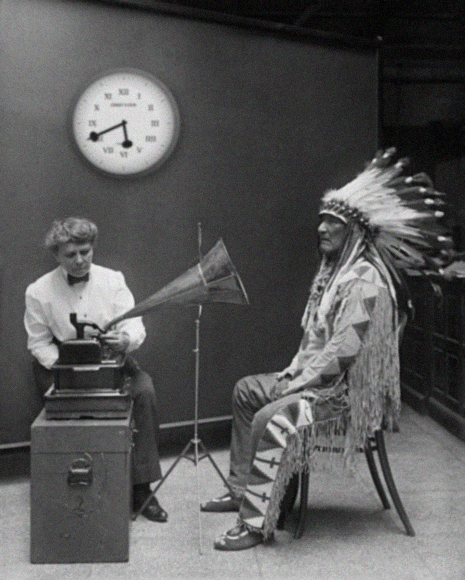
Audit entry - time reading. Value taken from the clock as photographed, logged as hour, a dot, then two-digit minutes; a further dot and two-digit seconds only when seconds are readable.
5.41
